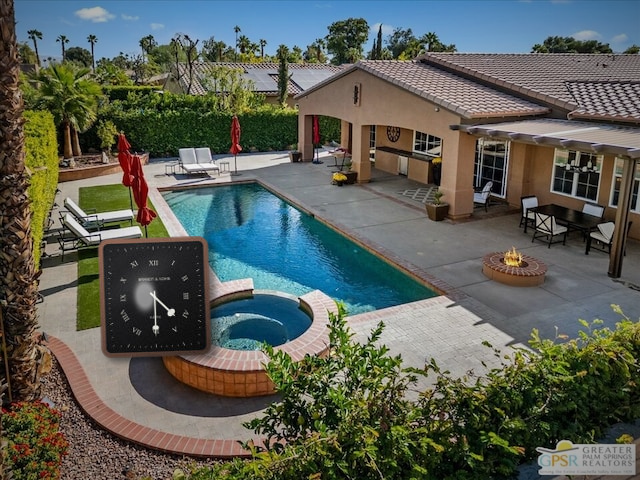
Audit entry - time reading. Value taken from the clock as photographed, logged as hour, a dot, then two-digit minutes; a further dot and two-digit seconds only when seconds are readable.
4.30
